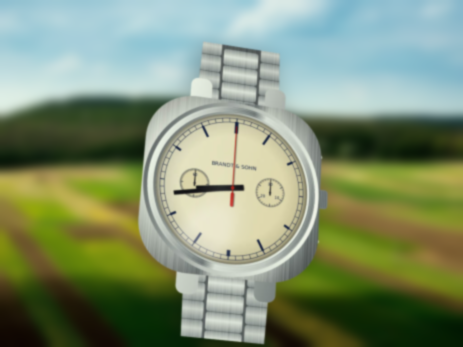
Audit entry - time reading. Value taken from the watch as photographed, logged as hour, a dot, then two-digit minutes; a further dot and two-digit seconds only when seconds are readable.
8.43
